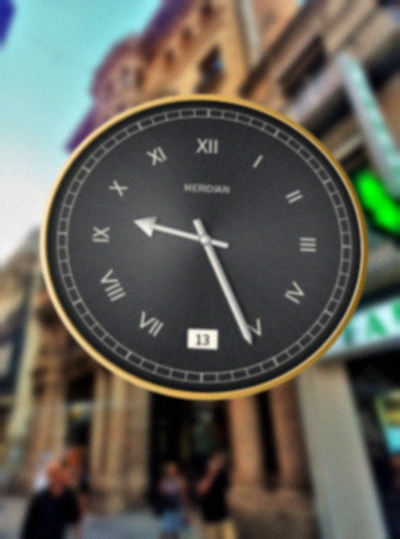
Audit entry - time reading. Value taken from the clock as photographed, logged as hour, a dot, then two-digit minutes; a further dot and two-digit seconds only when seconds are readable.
9.26
